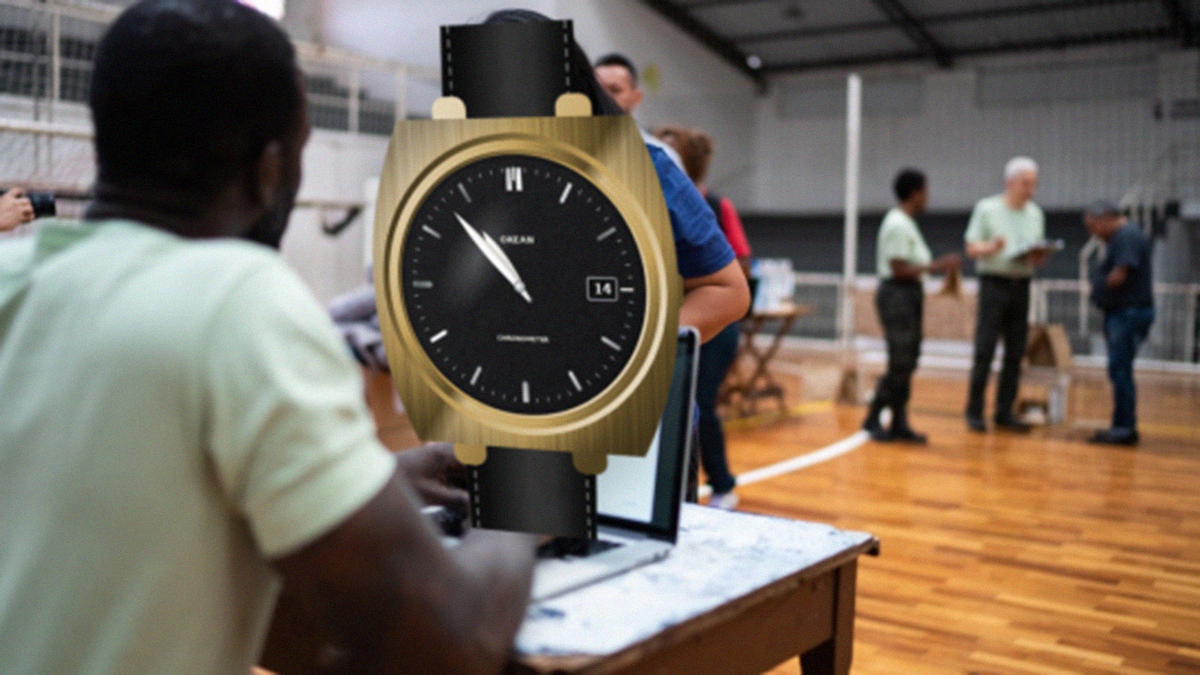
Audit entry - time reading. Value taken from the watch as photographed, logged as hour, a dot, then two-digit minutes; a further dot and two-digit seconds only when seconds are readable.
10.53
